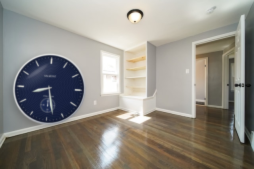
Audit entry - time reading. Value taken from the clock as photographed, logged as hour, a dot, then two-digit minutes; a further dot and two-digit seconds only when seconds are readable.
8.28
